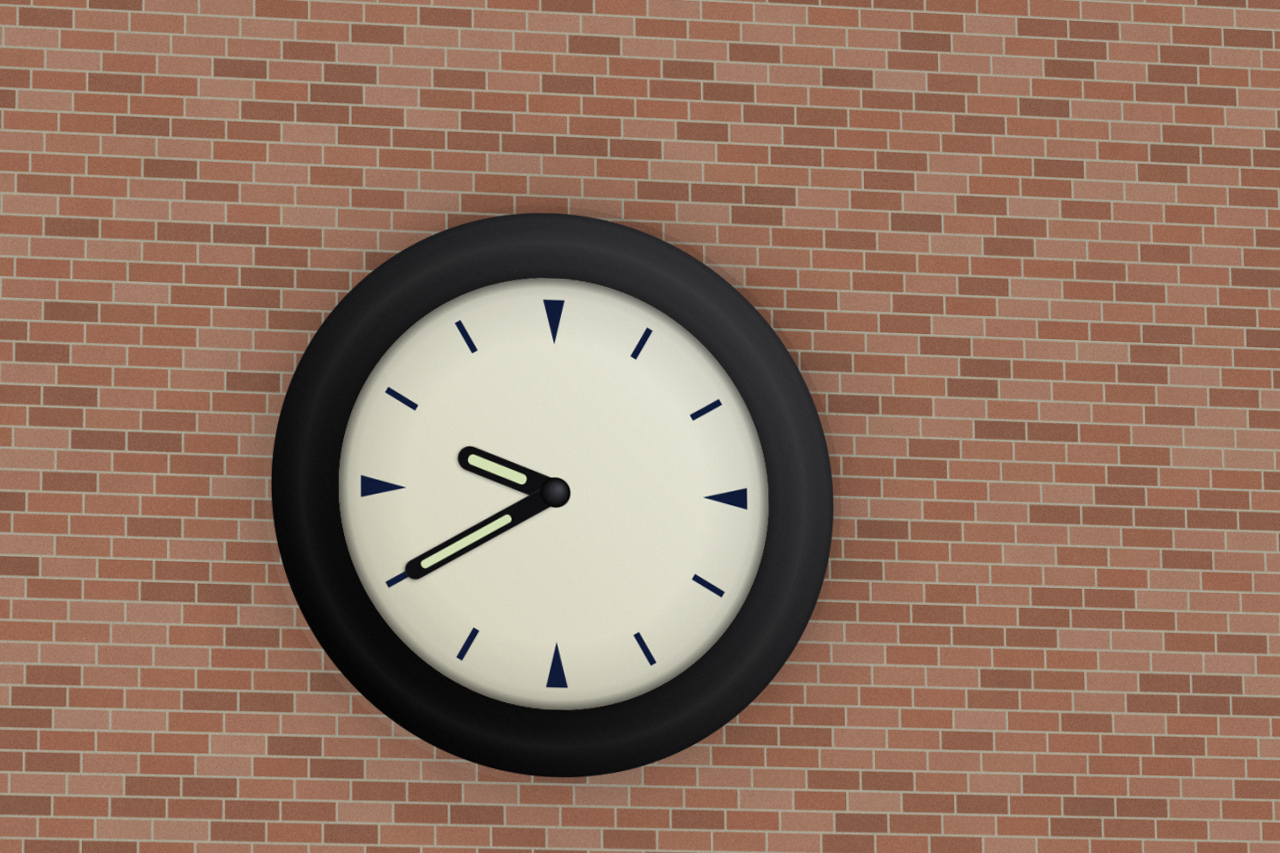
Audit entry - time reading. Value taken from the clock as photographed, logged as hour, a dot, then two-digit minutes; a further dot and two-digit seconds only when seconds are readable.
9.40
